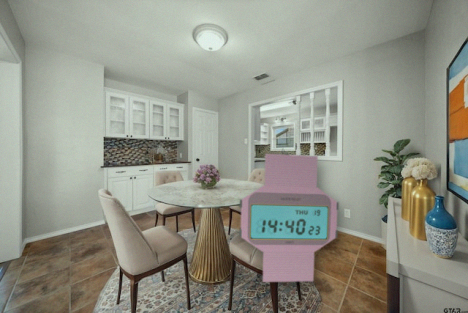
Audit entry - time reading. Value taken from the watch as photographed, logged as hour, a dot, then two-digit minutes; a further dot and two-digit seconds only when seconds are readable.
14.40.23
